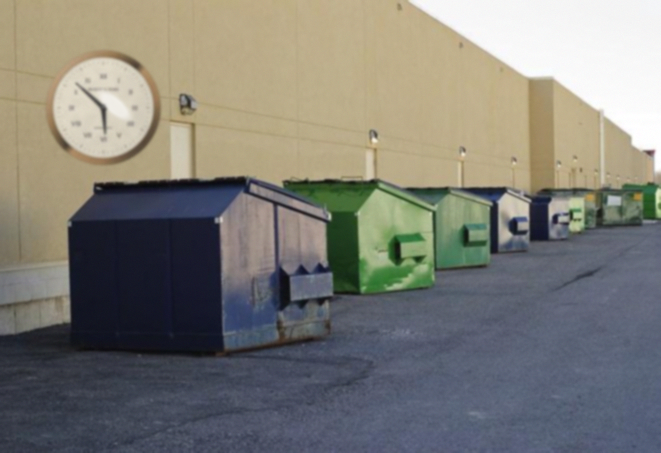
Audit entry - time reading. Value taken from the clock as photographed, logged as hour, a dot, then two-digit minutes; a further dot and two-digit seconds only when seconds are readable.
5.52
